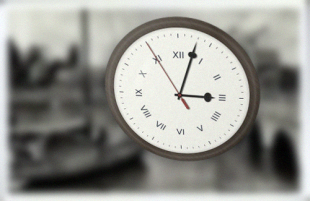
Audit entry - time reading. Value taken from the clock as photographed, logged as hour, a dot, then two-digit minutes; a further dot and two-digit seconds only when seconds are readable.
3.02.55
